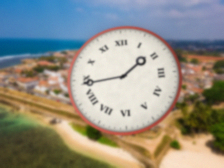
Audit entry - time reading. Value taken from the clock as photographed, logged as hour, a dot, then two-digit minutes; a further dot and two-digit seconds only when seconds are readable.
1.44
